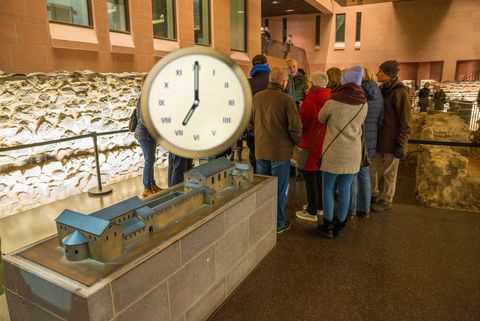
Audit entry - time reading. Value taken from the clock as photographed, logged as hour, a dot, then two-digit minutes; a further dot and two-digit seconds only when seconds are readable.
7.00
